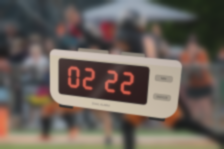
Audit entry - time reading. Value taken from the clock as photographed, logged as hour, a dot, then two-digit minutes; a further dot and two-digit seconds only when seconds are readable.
2.22
